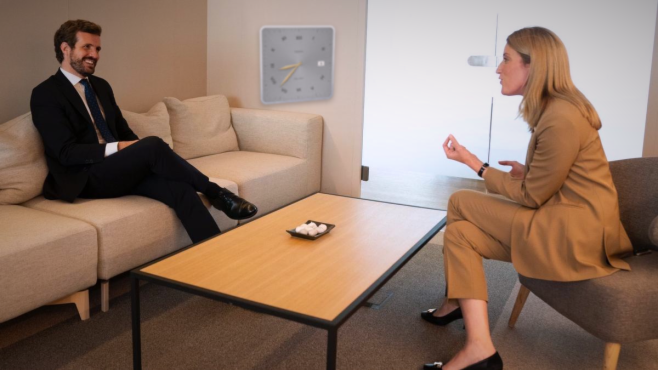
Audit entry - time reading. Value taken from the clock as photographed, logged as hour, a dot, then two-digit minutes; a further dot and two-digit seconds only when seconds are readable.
8.37
